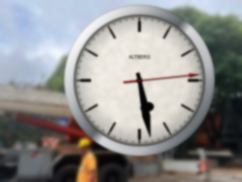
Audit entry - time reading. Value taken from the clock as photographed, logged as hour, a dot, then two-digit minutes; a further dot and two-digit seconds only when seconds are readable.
5.28.14
